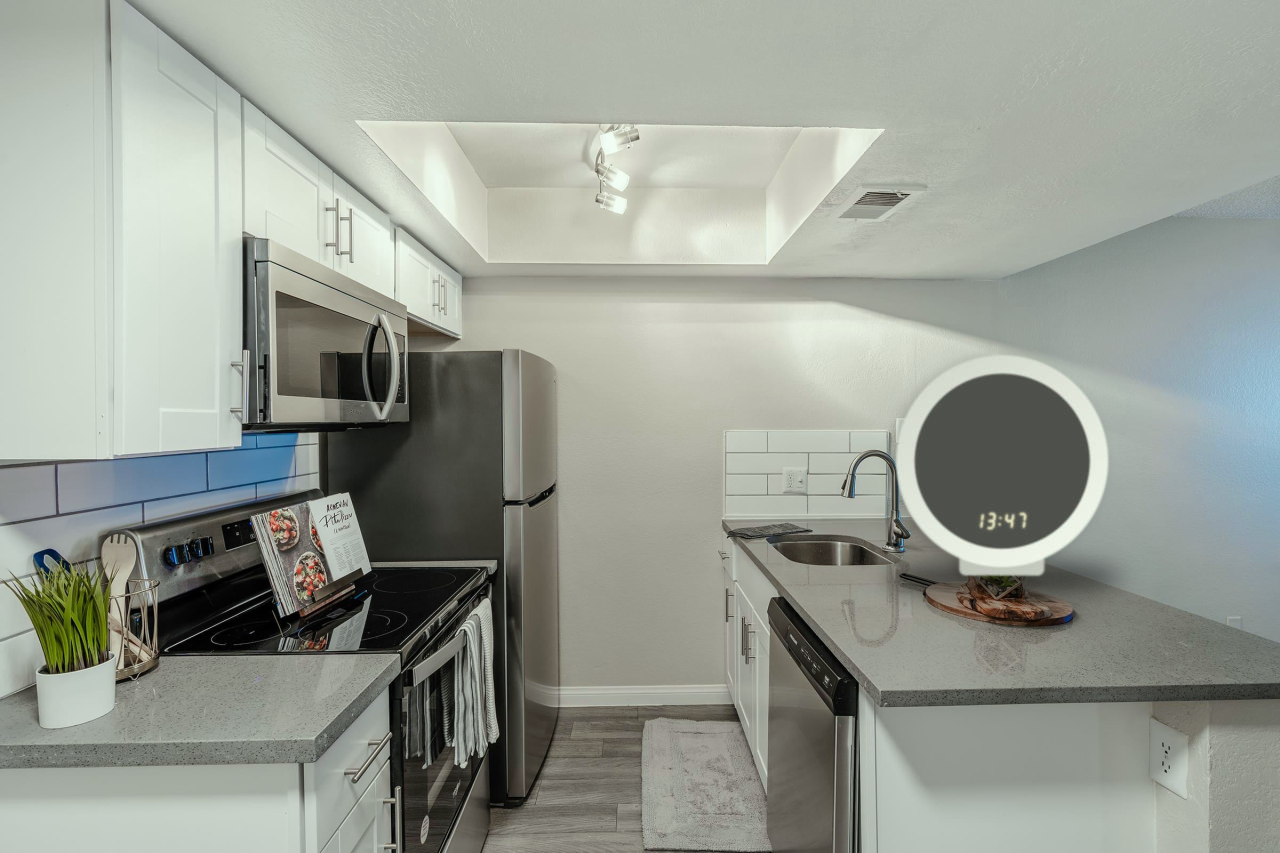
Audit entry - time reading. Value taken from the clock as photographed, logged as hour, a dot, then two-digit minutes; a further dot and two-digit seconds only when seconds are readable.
13.47
